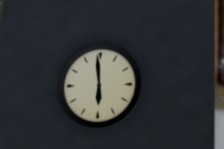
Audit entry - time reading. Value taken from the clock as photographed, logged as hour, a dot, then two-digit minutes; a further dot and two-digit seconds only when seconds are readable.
5.59
